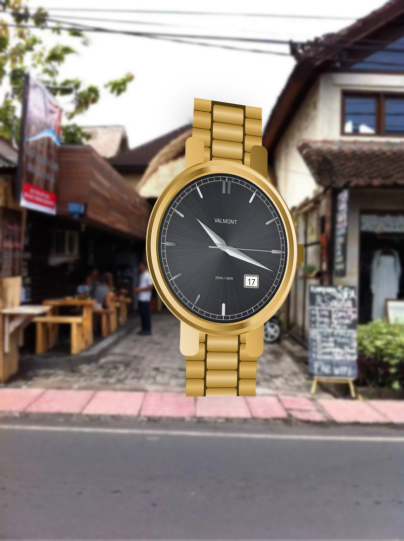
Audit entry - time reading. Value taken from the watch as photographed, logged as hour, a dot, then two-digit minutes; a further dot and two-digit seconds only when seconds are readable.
10.18.15
